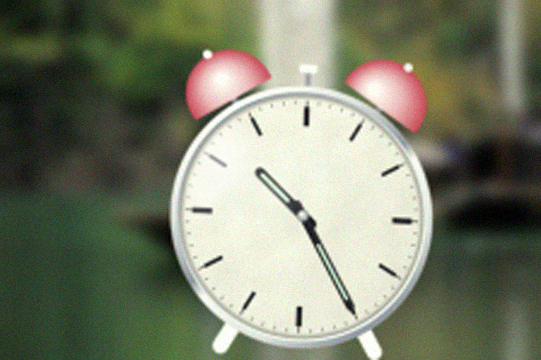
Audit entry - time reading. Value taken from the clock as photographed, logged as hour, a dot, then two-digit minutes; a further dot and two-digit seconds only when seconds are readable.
10.25
